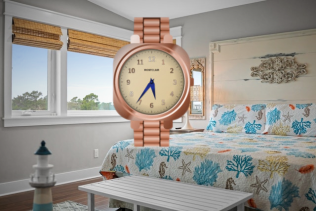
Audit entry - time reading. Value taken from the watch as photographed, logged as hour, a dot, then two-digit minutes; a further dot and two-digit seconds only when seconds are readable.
5.36
